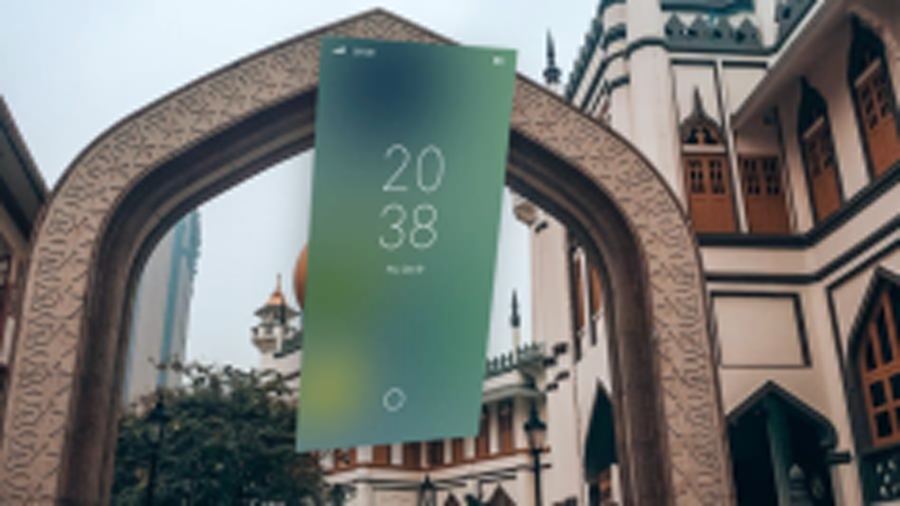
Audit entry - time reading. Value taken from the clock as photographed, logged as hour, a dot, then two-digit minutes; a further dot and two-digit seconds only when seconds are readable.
20.38
